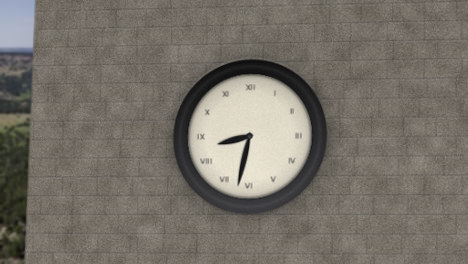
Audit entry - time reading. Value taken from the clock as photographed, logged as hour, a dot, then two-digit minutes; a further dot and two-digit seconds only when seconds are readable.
8.32
